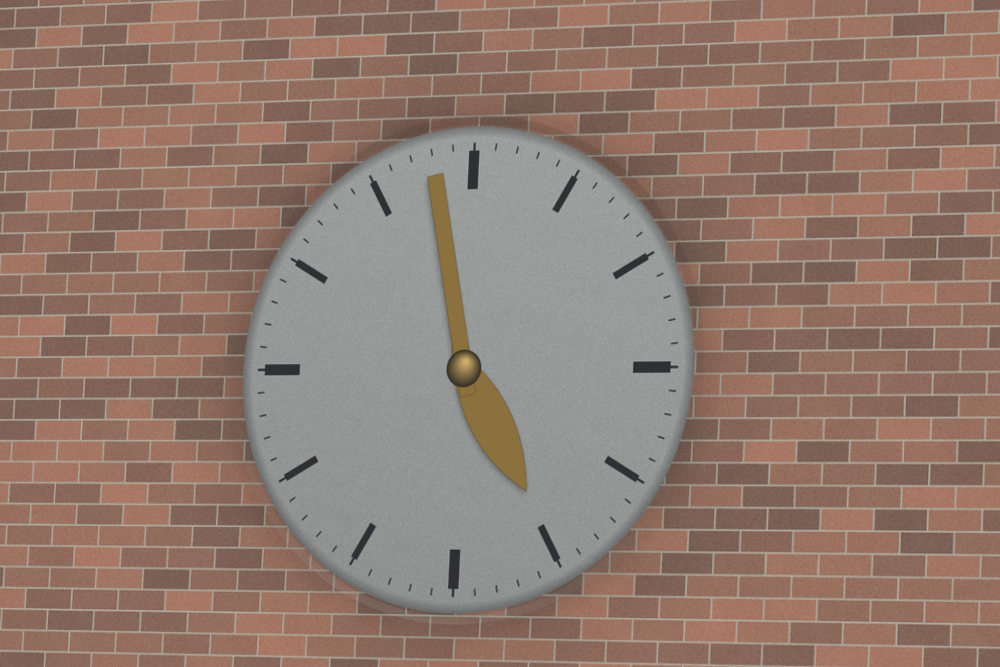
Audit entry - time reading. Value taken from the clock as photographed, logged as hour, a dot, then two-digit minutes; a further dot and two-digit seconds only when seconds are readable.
4.58
